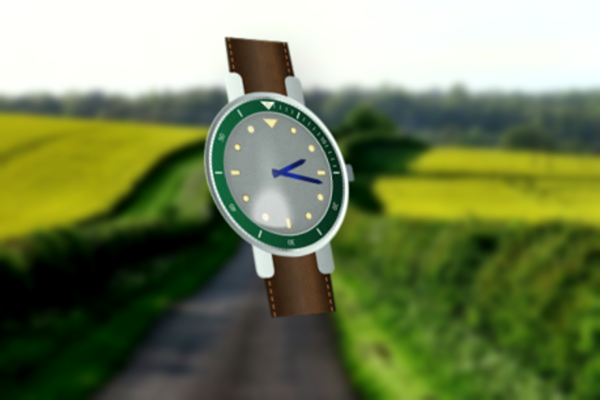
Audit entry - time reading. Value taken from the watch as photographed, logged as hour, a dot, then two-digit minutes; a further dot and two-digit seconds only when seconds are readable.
2.17
